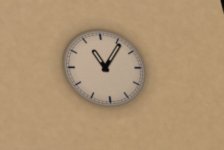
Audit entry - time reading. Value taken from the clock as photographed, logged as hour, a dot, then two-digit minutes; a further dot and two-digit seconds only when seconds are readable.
11.06
